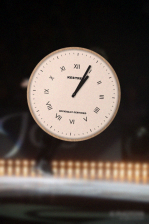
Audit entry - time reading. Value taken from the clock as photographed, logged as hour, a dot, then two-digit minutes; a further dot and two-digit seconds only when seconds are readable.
1.04
